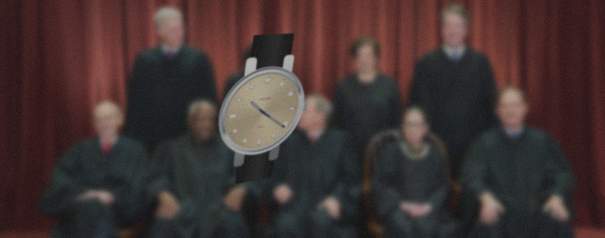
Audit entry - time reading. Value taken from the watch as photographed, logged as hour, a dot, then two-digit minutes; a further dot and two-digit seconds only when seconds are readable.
10.21
